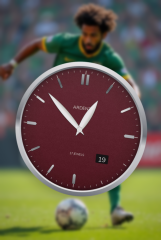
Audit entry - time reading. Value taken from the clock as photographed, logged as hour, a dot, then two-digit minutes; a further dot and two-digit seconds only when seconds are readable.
12.52
